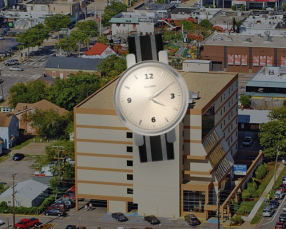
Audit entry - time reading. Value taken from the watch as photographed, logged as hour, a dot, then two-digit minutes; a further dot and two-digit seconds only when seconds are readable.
4.10
